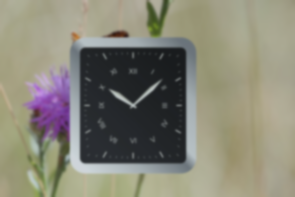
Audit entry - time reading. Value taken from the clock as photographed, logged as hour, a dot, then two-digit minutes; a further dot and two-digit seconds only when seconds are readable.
10.08
